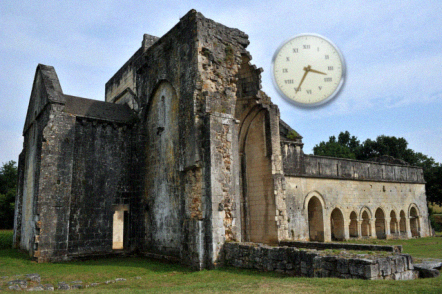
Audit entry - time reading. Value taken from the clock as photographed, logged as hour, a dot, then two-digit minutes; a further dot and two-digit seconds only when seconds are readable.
3.35
